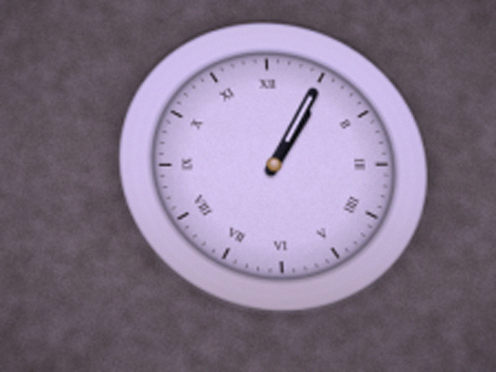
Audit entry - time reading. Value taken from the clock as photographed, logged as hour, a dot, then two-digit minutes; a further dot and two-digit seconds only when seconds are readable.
1.05
